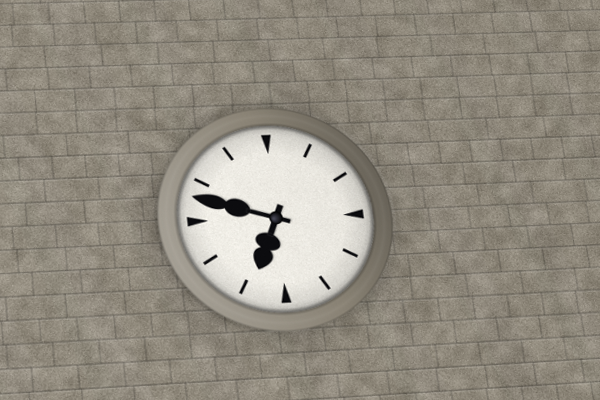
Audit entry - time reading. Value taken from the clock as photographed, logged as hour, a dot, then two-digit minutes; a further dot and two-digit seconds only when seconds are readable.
6.48
